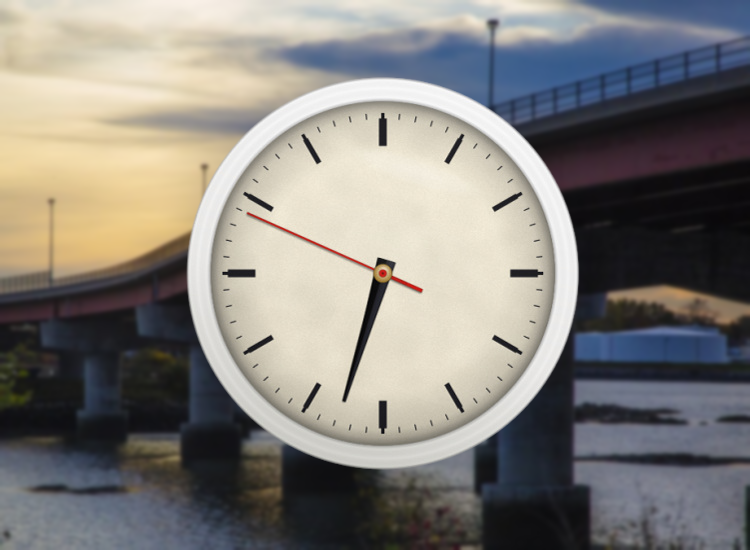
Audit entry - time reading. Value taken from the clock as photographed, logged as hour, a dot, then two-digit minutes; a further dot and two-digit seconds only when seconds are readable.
6.32.49
